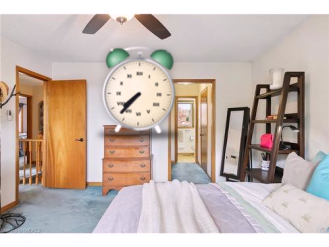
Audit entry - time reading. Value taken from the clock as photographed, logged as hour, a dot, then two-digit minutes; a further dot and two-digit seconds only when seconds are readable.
7.37
